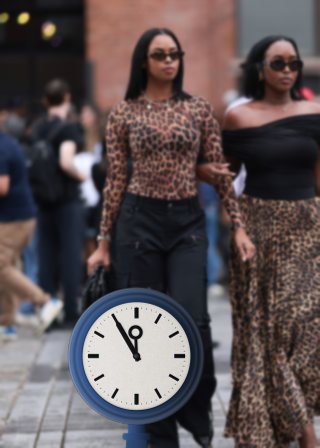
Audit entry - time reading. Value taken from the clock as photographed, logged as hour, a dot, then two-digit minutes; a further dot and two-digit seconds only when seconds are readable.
11.55
